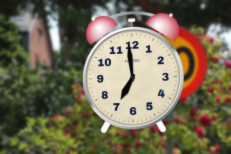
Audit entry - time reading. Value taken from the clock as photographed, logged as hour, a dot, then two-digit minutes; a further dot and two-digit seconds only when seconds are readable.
6.59
